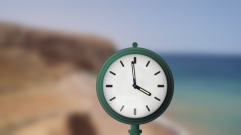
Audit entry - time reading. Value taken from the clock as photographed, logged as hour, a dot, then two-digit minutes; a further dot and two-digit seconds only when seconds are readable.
3.59
